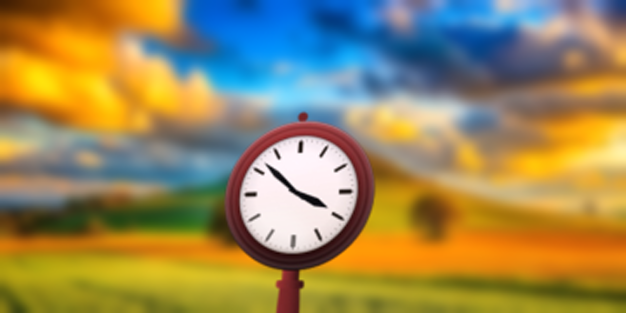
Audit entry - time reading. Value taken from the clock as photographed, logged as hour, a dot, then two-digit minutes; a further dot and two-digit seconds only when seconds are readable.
3.52
